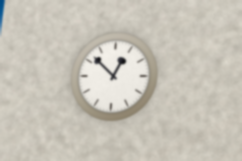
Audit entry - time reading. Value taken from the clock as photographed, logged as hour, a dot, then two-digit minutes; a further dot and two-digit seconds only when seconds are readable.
12.52
